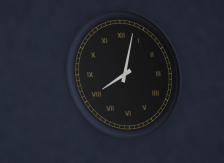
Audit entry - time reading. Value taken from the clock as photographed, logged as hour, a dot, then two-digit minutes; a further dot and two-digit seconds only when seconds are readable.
8.03
